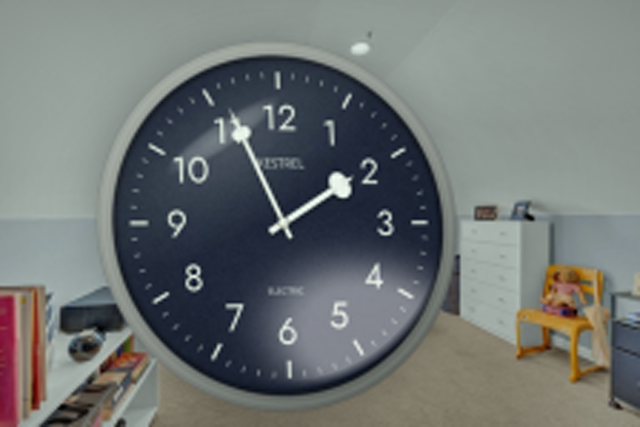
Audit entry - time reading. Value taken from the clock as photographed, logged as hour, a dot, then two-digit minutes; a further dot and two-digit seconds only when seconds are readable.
1.56
